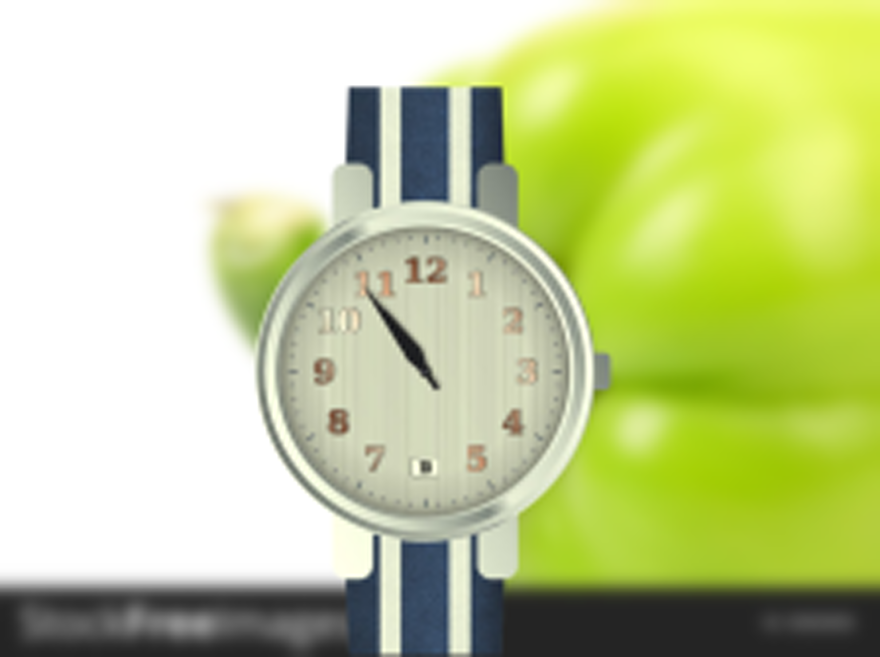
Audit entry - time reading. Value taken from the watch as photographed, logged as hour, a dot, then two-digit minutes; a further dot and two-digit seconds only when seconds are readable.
10.54
